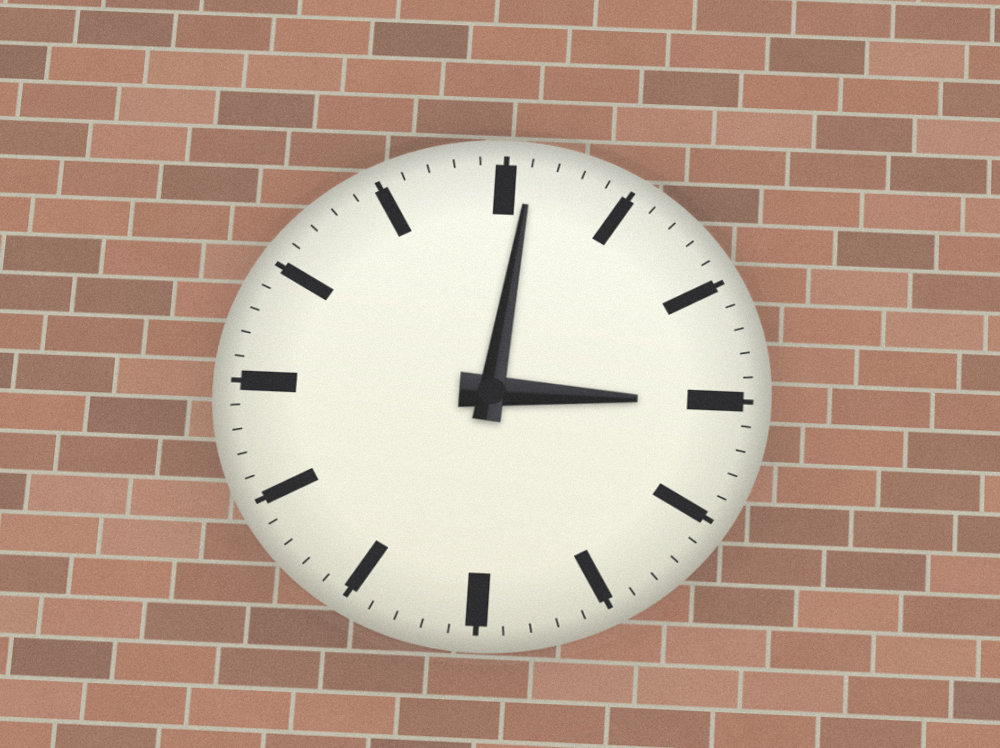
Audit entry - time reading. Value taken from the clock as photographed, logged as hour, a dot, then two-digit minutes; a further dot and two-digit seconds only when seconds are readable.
3.01
